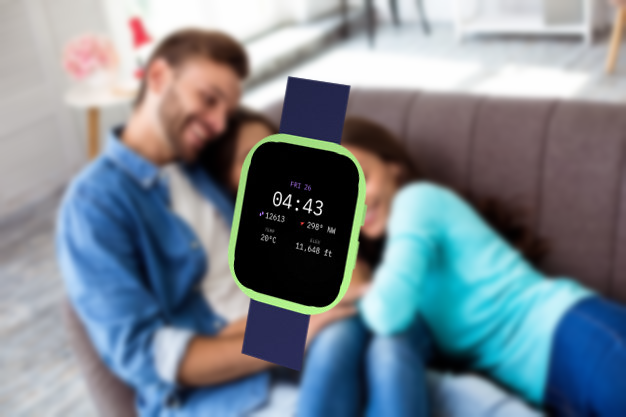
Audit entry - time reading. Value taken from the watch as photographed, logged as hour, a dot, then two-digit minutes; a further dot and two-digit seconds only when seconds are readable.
4.43
